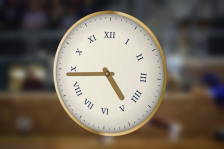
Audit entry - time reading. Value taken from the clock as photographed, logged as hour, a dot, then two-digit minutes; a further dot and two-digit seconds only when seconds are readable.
4.44
